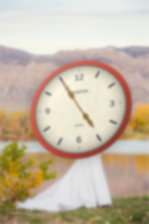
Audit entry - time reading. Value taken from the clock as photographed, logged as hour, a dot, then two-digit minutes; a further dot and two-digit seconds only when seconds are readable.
4.55
